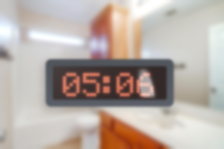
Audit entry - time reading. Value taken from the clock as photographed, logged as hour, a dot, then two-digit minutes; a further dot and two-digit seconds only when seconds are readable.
5.06
